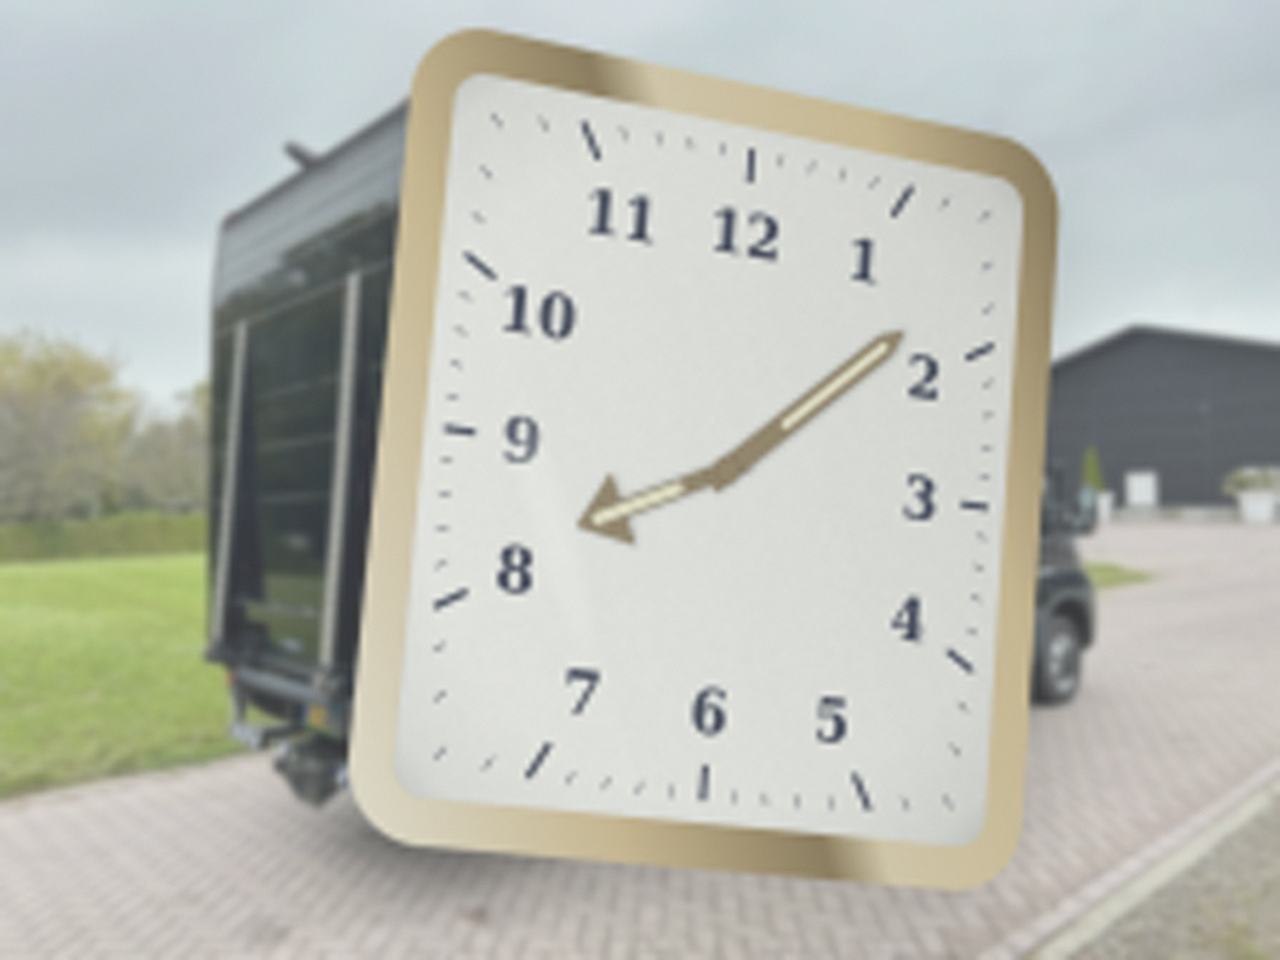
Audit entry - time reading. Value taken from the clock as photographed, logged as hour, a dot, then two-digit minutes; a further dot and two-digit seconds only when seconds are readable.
8.08
